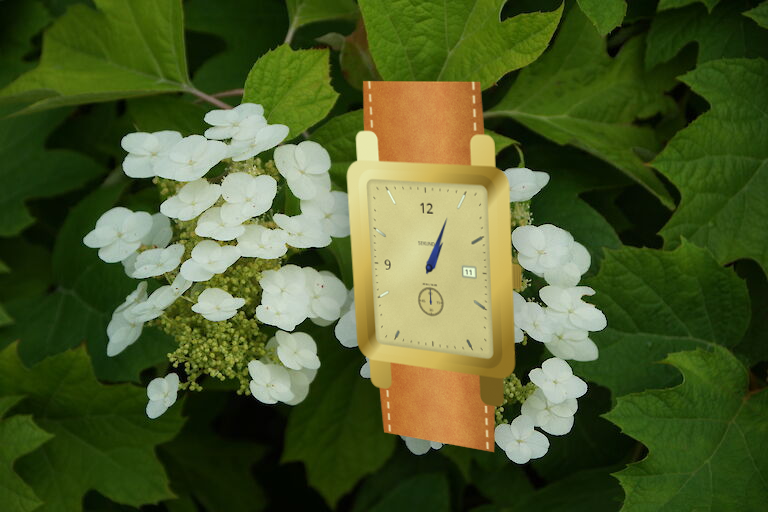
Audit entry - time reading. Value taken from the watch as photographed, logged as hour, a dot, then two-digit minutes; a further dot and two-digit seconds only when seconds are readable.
1.04
